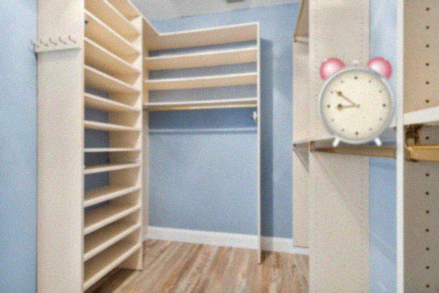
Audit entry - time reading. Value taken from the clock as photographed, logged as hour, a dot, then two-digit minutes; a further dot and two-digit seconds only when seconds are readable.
8.51
